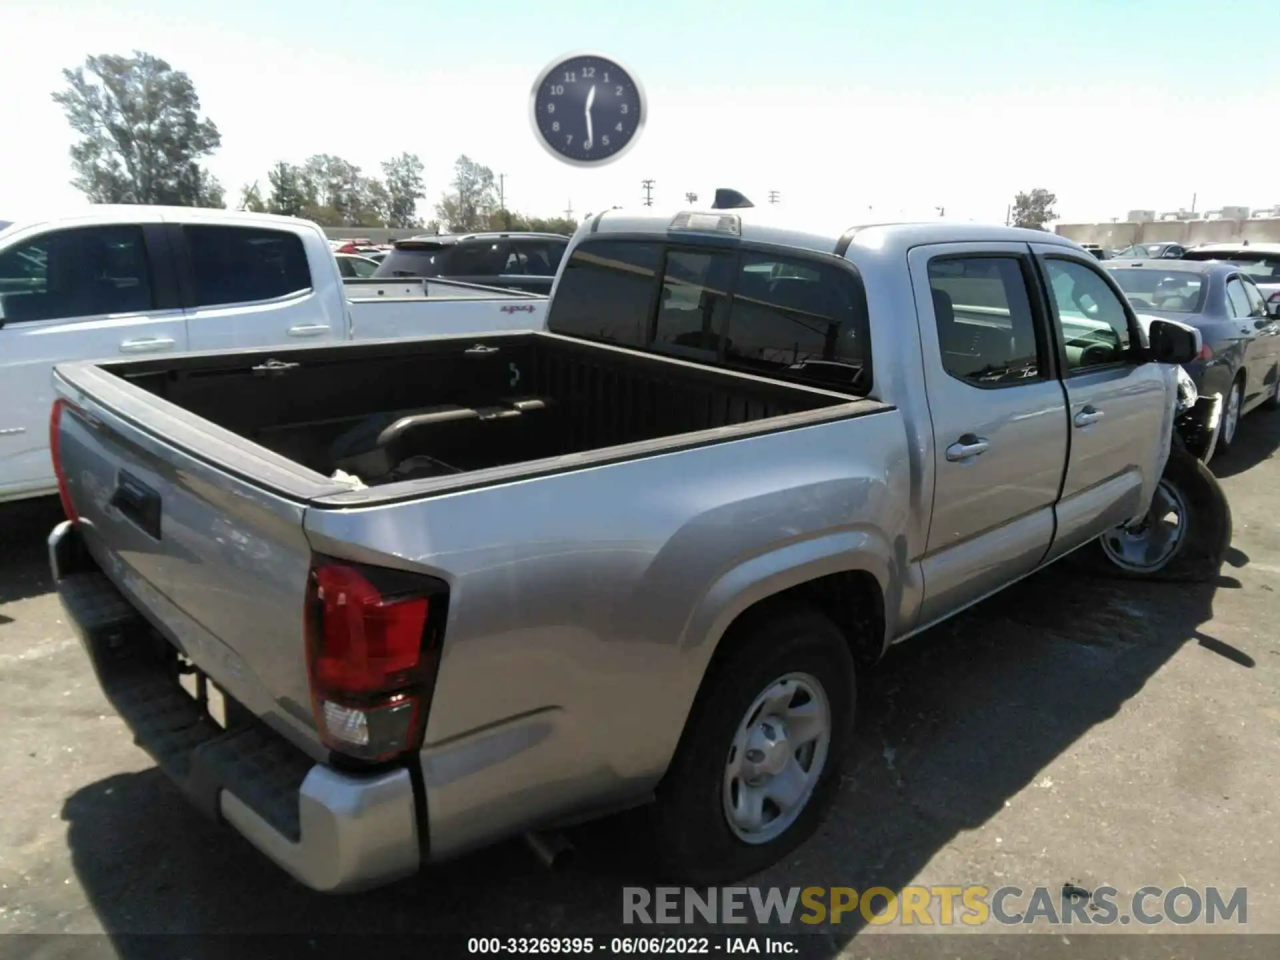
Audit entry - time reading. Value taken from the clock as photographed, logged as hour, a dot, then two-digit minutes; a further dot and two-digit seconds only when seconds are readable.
12.29
